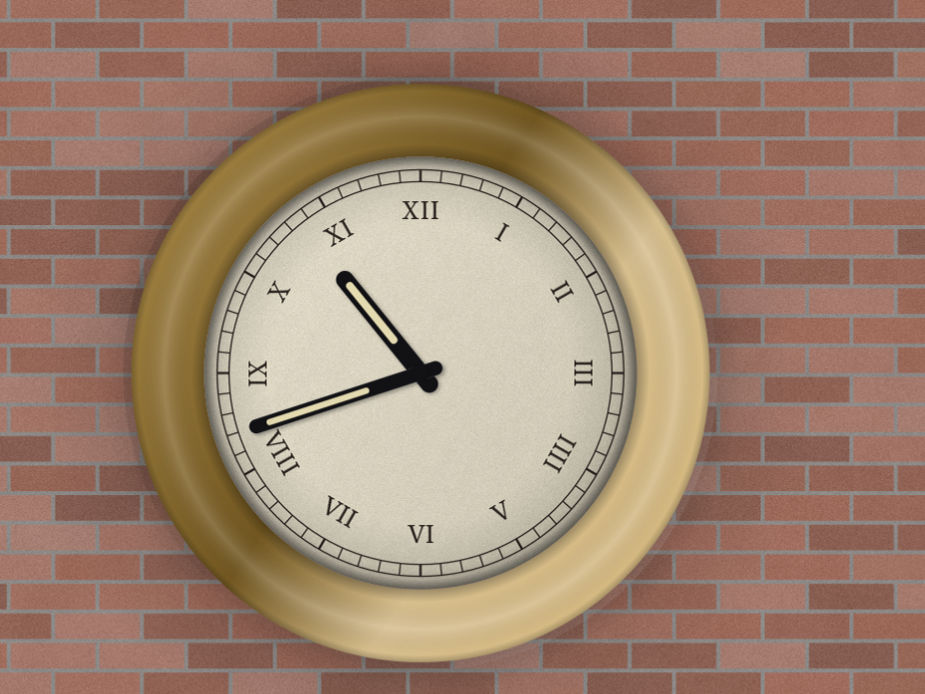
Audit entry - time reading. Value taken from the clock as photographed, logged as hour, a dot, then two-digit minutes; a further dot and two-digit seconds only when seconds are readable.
10.42
